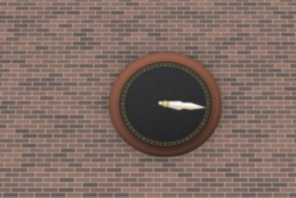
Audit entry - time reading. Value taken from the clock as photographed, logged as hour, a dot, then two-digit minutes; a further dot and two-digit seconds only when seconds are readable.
3.16
